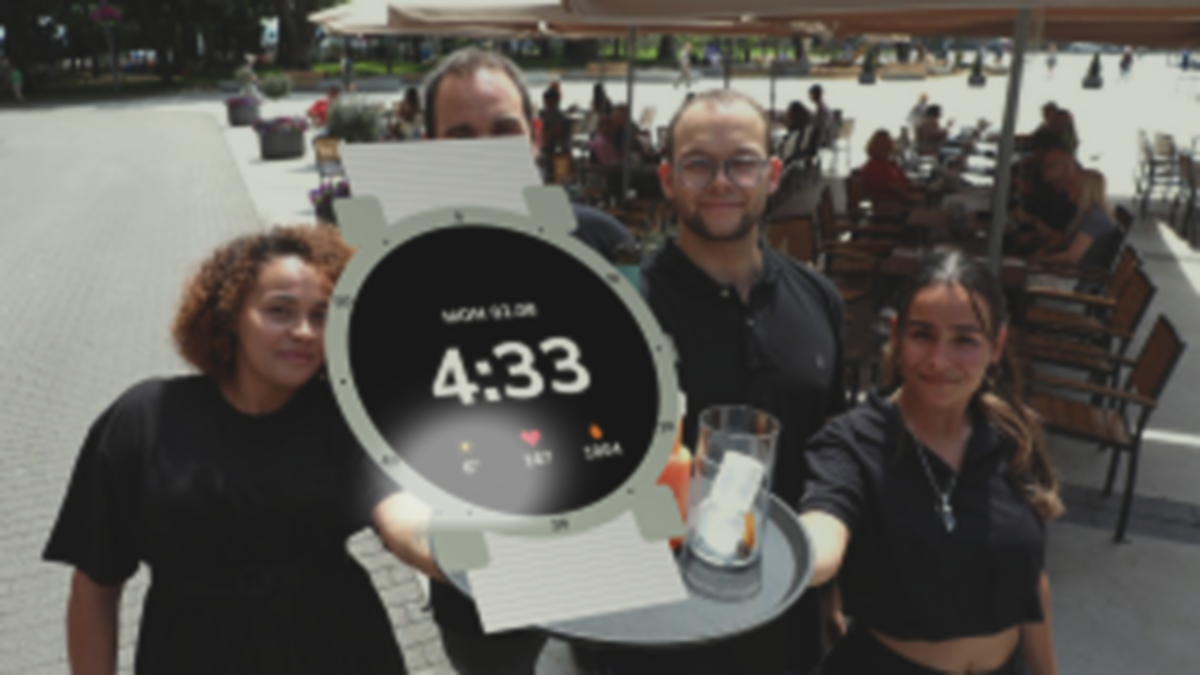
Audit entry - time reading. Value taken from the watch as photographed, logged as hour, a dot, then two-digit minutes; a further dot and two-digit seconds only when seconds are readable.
4.33
